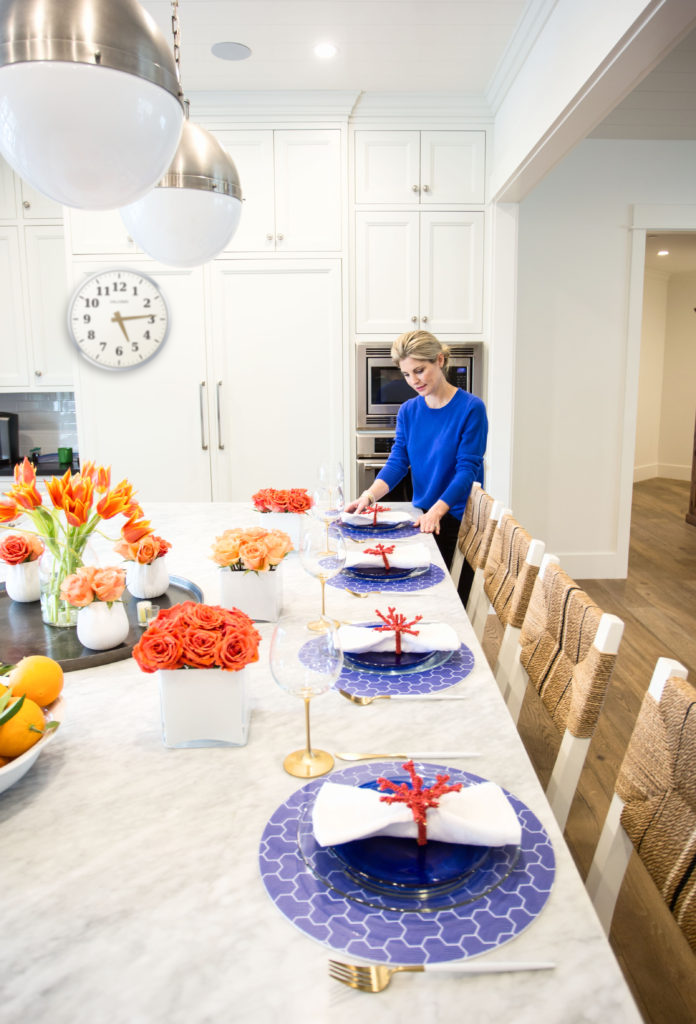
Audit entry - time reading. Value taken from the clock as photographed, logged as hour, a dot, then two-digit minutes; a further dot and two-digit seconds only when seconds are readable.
5.14
